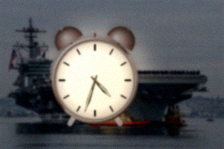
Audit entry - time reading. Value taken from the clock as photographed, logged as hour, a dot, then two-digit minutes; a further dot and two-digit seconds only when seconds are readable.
4.33
